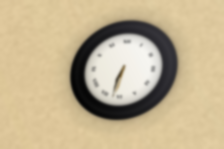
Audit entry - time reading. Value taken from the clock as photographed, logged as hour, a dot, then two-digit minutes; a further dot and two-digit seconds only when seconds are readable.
6.32
